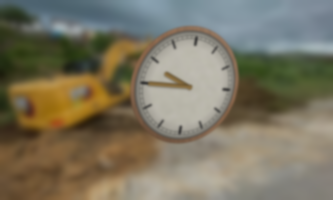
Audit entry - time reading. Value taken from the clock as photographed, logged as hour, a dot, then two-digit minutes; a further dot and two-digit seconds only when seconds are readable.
9.45
